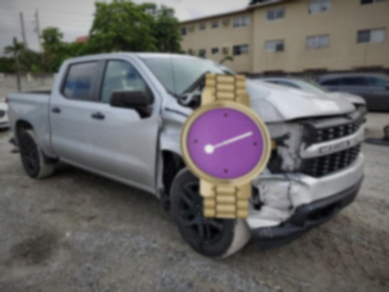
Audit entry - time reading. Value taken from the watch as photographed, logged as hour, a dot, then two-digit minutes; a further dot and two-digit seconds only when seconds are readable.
8.11
